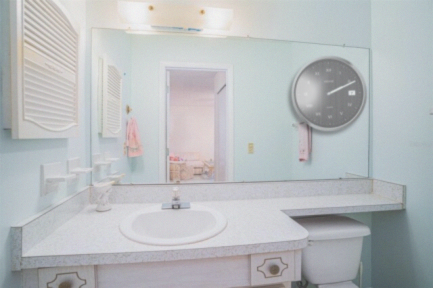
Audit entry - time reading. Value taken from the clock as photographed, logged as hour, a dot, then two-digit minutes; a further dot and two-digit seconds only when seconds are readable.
2.11
